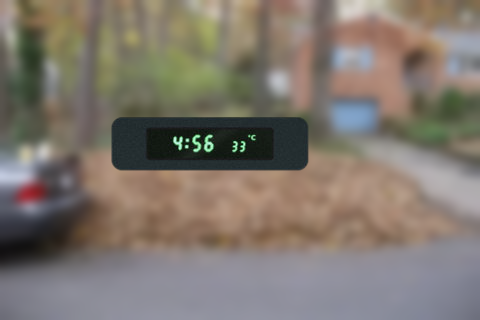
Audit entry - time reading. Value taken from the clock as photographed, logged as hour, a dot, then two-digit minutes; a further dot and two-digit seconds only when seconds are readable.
4.56
